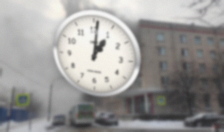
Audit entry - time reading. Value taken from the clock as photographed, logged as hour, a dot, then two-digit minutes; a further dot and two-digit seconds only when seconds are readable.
1.01
